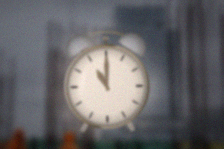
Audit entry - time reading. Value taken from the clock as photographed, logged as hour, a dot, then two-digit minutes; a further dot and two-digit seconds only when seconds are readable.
11.00
